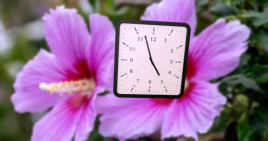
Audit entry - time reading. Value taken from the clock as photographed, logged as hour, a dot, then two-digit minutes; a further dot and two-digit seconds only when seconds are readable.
4.57
